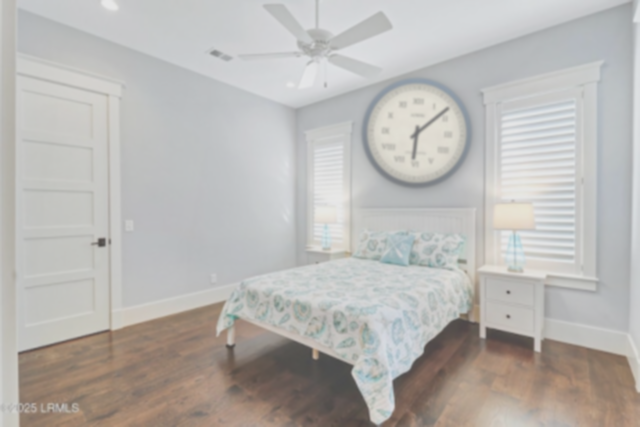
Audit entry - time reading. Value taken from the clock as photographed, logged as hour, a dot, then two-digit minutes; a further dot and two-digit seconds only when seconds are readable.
6.08
